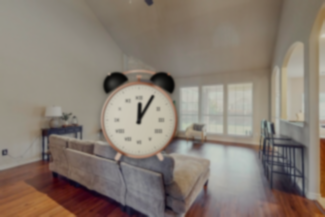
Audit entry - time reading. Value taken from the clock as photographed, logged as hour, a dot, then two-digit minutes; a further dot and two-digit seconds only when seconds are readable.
12.05
